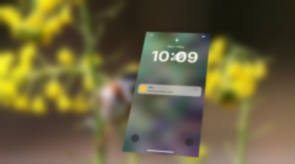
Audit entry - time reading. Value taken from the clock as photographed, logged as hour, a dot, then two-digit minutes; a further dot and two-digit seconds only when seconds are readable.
10.09
